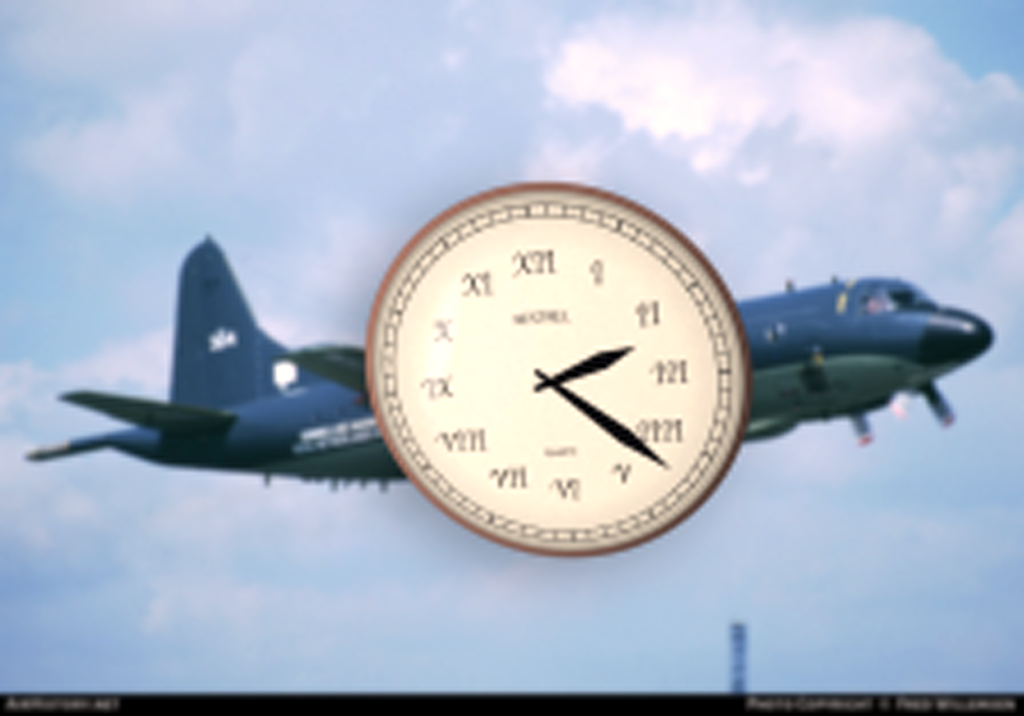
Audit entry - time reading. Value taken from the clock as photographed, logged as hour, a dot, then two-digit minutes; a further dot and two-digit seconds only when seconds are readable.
2.22
